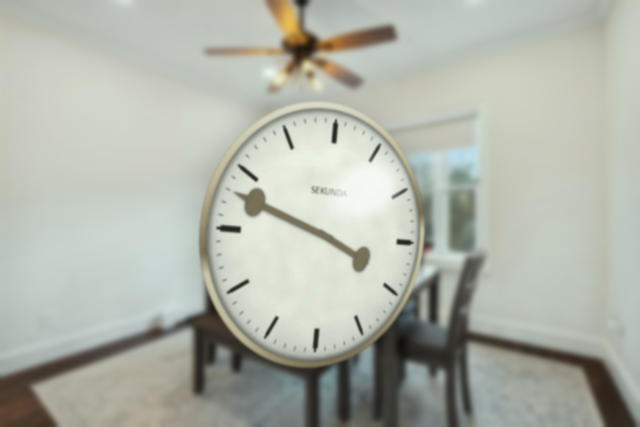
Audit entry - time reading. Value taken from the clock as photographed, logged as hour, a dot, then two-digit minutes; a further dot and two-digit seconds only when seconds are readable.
3.48
